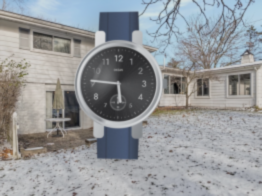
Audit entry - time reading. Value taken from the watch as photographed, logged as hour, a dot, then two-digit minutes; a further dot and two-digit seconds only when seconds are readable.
5.46
